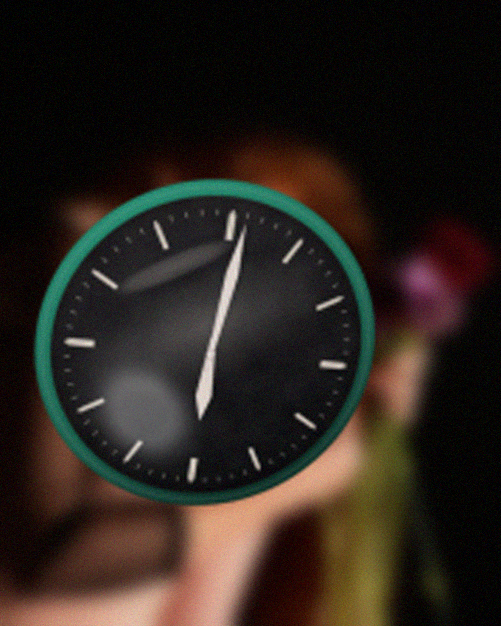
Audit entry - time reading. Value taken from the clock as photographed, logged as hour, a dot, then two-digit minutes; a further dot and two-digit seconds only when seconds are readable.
6.01
